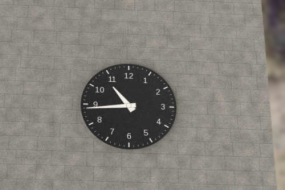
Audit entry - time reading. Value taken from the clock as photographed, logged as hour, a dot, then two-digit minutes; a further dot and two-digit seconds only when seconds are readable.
10.44
